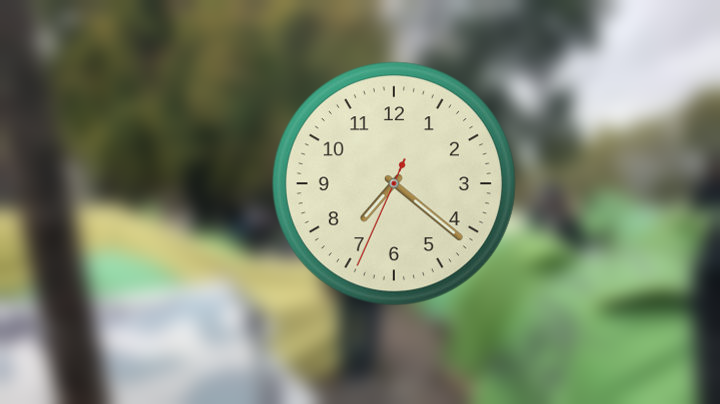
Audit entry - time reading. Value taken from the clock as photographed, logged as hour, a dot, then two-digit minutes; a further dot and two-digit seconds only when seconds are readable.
7.21.34
